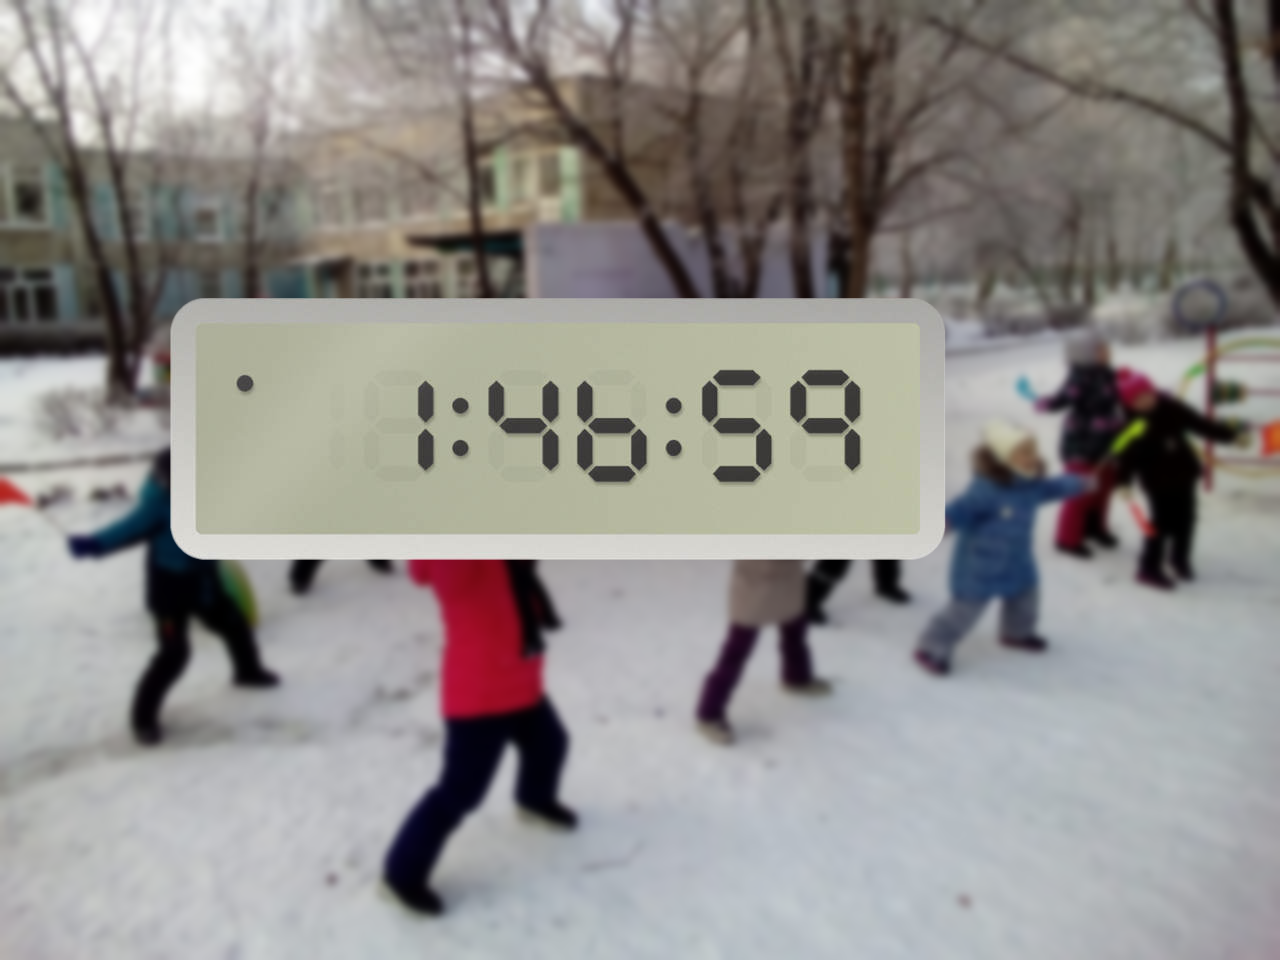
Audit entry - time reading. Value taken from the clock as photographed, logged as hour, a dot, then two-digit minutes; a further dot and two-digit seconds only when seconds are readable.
1.46.59
